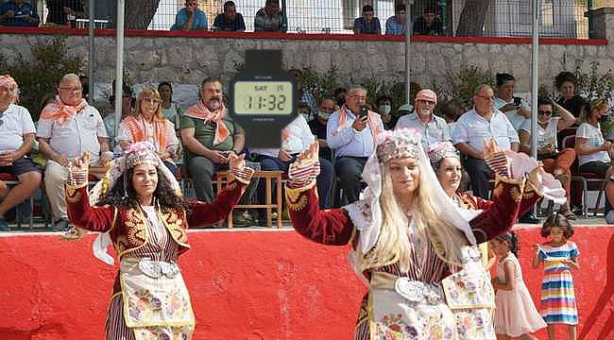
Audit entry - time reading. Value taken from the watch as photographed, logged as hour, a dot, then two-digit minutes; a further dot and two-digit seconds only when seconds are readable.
11.32
